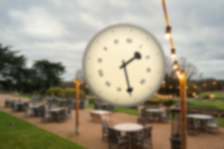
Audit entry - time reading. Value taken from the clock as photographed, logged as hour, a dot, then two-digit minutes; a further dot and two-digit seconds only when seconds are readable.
1.26
